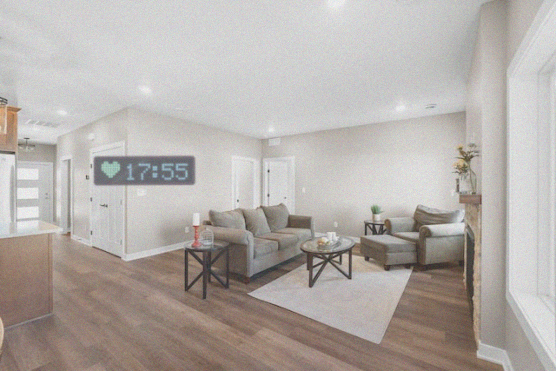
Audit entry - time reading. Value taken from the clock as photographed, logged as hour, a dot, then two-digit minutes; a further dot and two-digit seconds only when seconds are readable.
17.55
